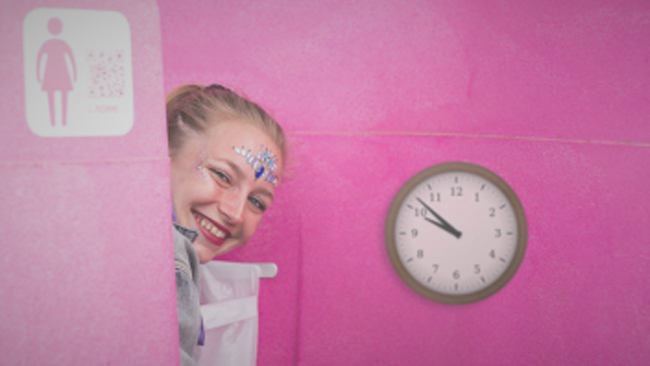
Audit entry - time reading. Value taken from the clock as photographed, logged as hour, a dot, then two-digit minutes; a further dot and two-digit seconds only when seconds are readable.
9.52
